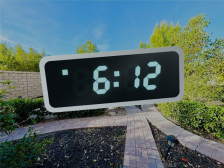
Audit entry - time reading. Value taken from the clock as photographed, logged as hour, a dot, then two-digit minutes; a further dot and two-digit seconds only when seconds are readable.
6.12
